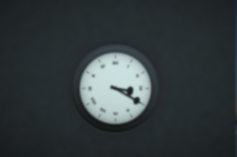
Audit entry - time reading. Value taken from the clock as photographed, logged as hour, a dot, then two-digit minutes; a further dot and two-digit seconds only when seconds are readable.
3.20
